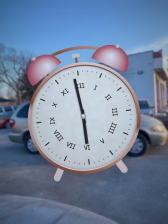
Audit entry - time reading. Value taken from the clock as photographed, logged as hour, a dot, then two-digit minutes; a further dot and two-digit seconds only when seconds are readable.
5.59
